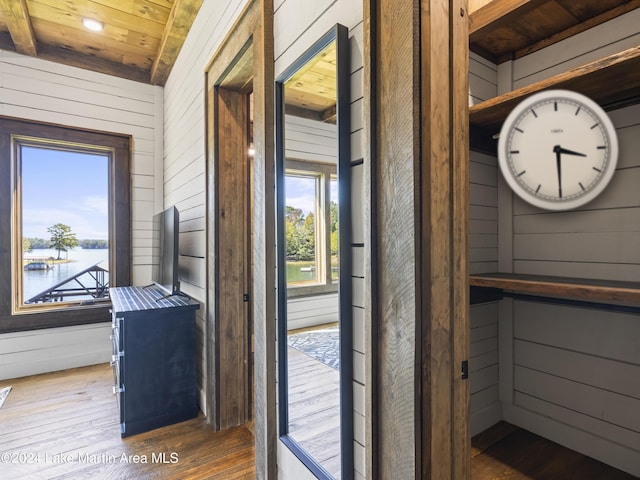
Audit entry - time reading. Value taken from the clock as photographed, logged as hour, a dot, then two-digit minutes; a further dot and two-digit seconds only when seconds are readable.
3.30
